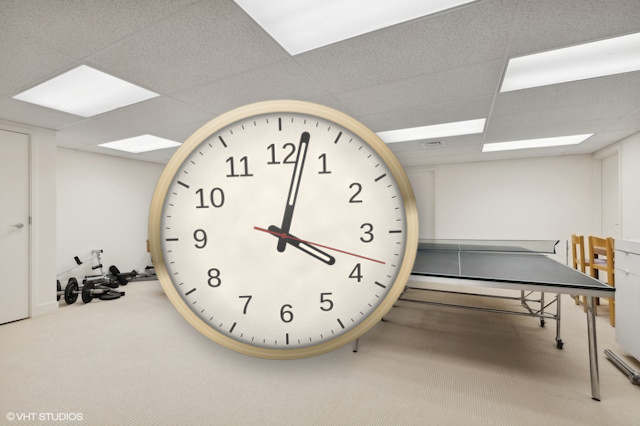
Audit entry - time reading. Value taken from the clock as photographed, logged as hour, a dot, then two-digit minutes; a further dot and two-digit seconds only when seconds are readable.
4.02.18
